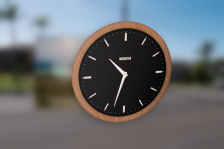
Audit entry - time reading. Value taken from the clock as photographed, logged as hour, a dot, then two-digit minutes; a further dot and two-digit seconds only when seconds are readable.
10.33
